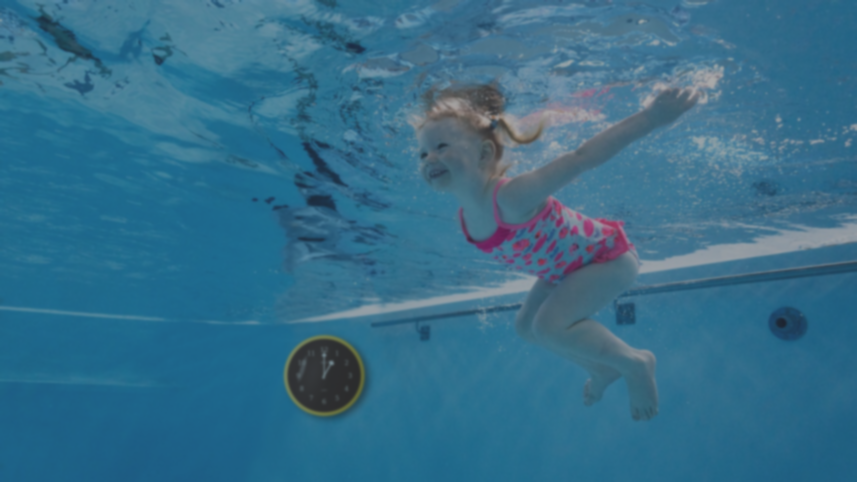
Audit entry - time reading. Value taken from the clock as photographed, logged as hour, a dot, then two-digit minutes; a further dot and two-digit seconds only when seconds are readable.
1.00
